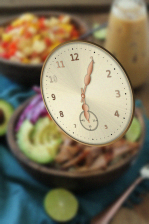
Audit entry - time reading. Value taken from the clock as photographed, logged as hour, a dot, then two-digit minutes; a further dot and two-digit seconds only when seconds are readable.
6.05
